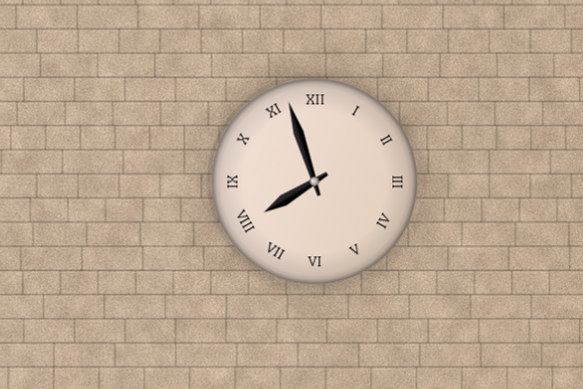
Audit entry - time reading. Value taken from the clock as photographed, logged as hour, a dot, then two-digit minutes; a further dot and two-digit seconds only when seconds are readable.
7.57
